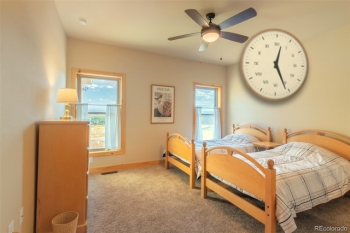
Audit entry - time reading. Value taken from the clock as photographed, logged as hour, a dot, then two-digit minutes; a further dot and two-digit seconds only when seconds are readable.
12.26
